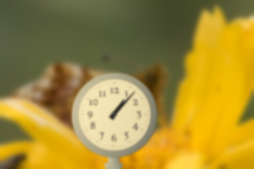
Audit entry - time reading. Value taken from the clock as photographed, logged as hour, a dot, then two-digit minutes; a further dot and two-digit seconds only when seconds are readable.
1.07
